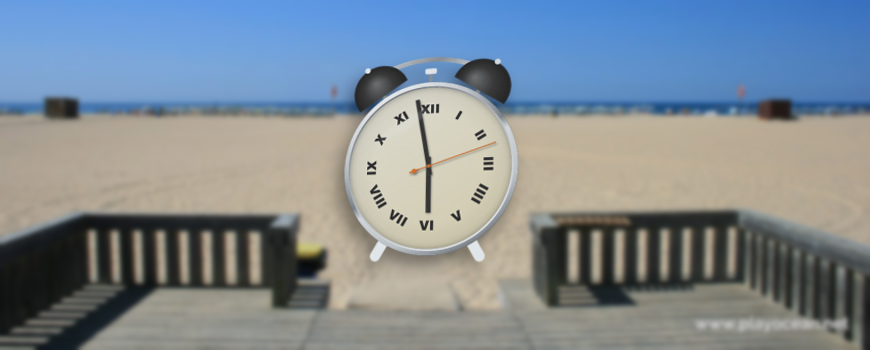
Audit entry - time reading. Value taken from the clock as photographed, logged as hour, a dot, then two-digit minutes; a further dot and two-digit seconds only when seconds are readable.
5.58.12
